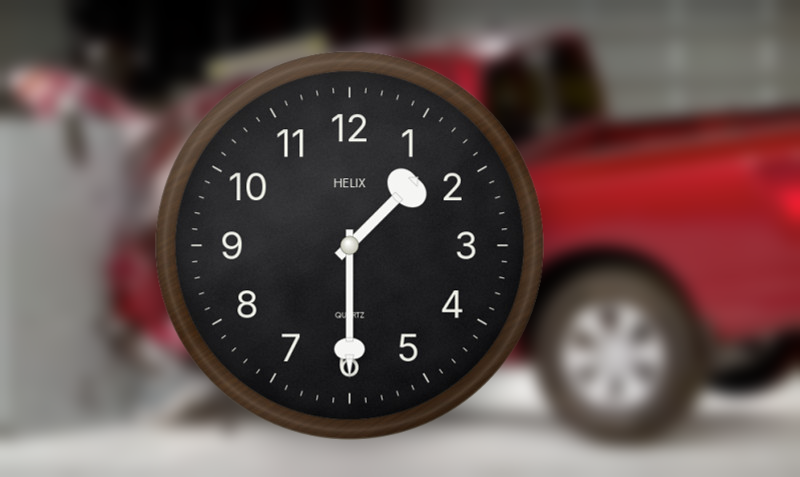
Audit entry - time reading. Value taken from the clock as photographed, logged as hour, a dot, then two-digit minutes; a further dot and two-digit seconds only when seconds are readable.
1.30
